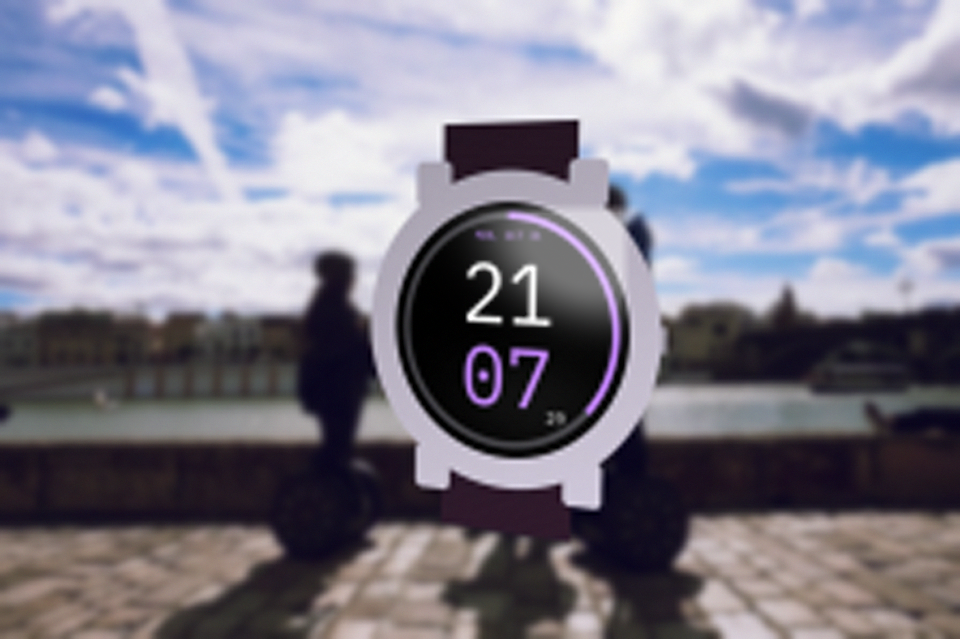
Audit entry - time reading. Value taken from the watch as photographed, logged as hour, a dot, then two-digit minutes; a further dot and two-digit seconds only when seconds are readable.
21.07
